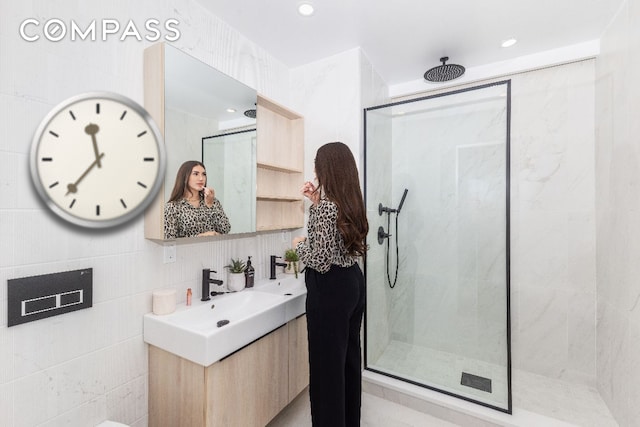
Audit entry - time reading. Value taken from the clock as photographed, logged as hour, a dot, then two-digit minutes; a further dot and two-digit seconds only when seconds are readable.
11.37
